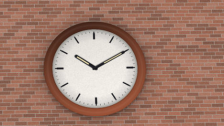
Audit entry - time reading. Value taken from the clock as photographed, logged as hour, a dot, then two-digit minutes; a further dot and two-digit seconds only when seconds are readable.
10.10
